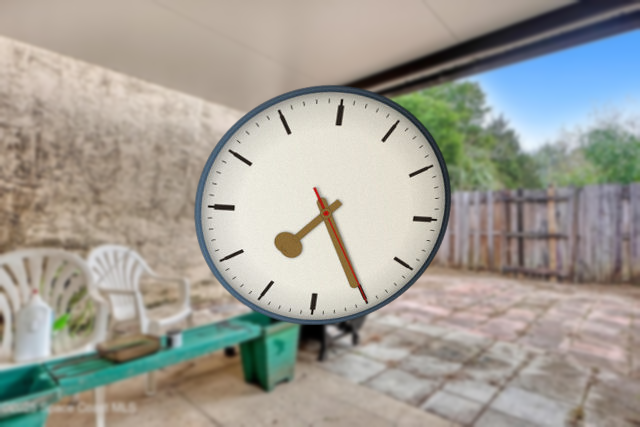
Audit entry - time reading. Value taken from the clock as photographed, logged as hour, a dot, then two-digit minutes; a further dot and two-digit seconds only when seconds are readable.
7.25.25
